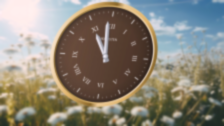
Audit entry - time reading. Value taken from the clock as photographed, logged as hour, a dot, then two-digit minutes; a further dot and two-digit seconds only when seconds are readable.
10.59
